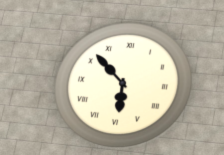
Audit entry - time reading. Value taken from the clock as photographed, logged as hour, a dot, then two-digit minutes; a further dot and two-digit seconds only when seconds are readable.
5.52
